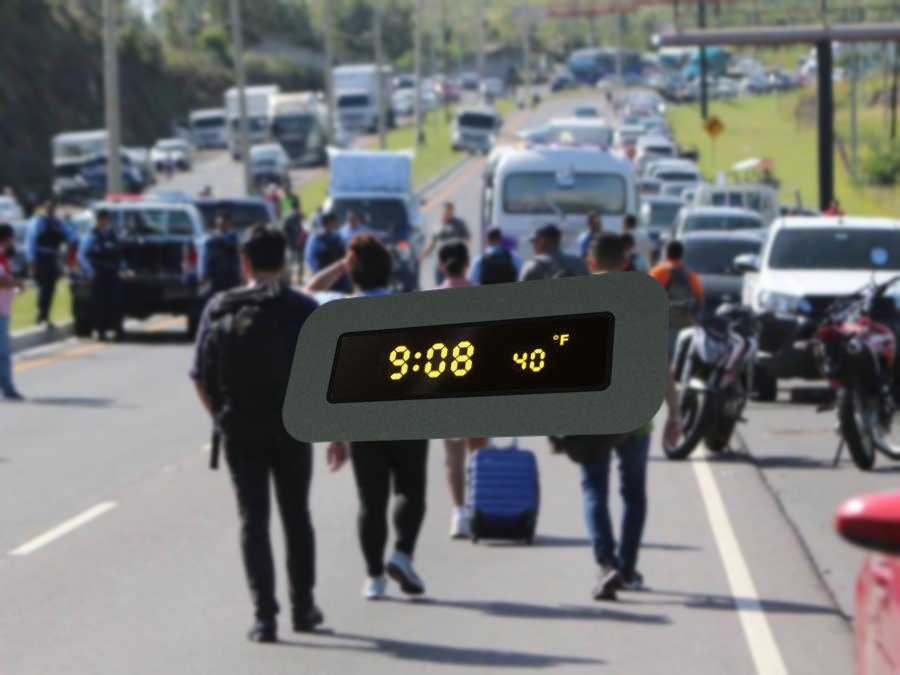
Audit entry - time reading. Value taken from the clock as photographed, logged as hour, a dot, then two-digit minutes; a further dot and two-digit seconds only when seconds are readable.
9.08
